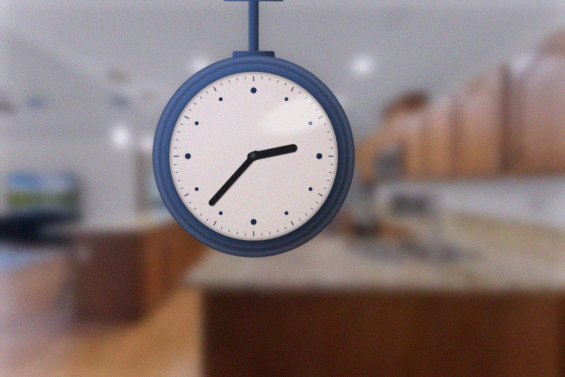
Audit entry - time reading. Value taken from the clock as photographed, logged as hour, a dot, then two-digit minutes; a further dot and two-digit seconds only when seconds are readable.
2.37
